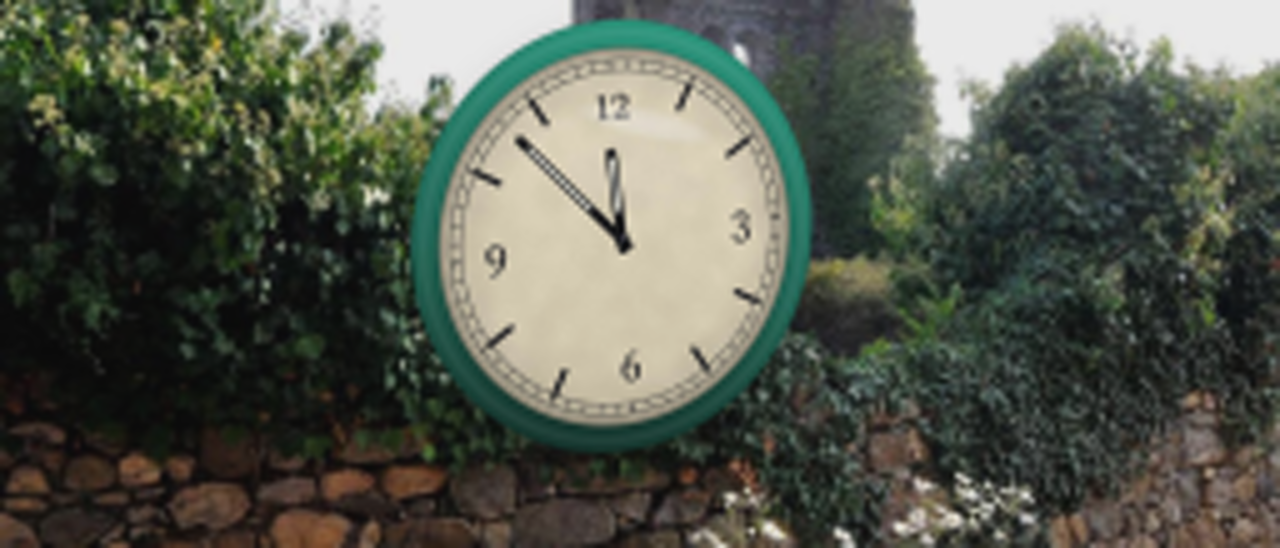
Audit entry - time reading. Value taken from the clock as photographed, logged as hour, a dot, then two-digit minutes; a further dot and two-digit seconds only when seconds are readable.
11.53
